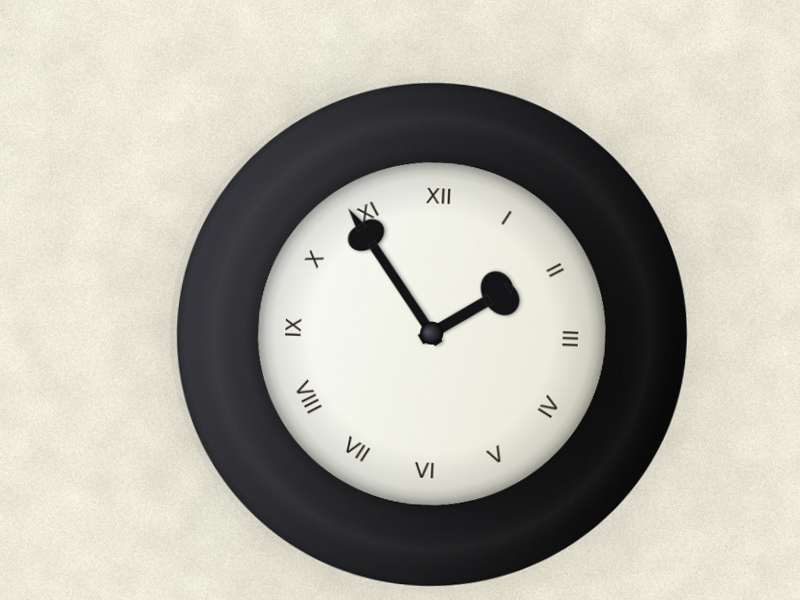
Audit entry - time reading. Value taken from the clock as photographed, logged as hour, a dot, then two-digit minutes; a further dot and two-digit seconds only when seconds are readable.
1.54
